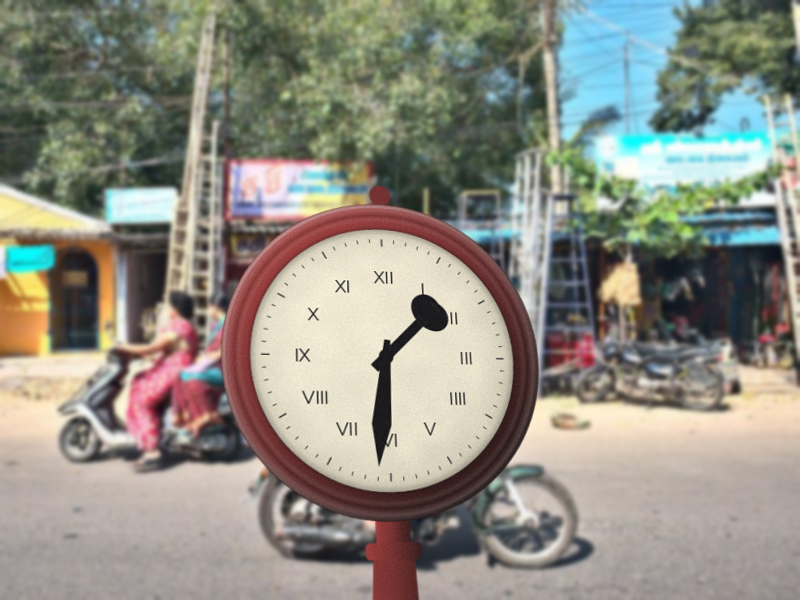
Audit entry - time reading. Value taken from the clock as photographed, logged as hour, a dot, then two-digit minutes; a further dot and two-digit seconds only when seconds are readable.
1.31
